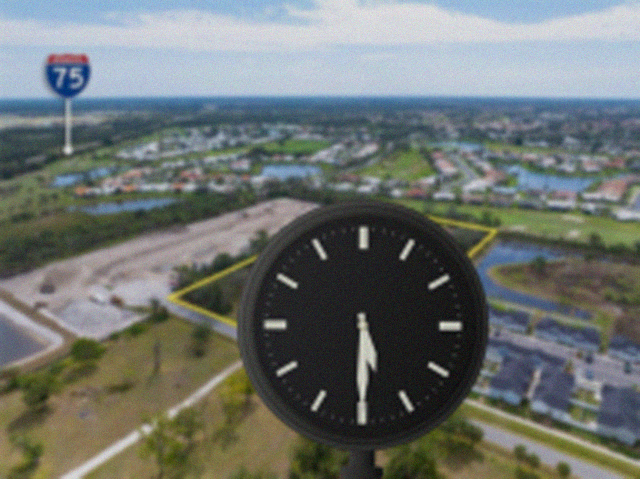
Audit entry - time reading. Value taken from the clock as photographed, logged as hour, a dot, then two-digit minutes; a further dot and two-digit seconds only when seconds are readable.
5.30
